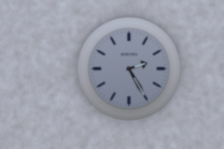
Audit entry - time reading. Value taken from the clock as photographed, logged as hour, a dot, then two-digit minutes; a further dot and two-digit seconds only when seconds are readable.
2.25
